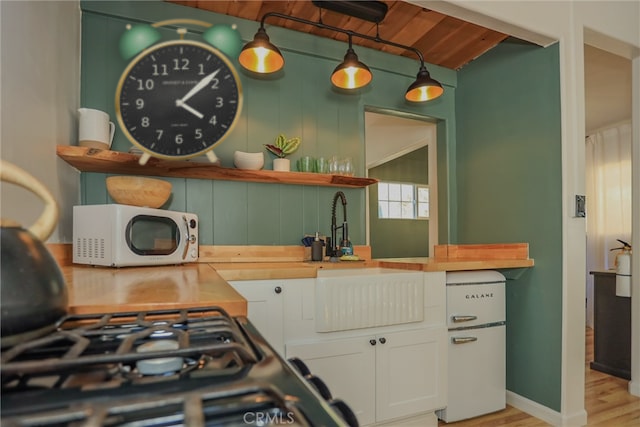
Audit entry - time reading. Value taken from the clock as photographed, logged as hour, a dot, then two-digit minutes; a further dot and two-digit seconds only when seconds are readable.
4.08
